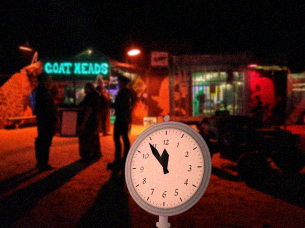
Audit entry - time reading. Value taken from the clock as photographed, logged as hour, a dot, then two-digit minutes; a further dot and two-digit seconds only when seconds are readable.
11.54
